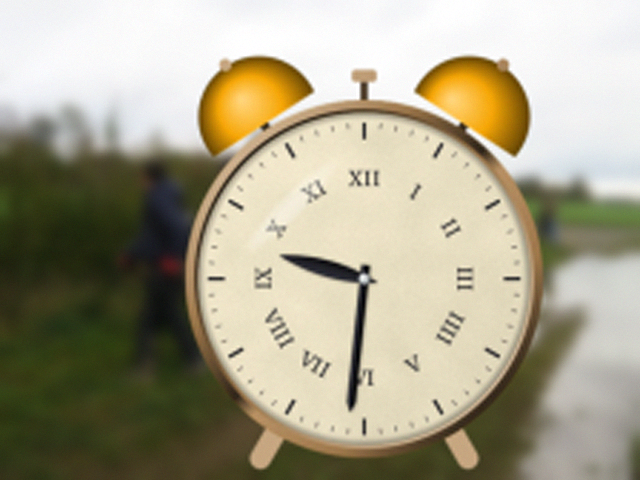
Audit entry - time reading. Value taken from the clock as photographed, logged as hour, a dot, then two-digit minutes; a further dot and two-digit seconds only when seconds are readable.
9.31
